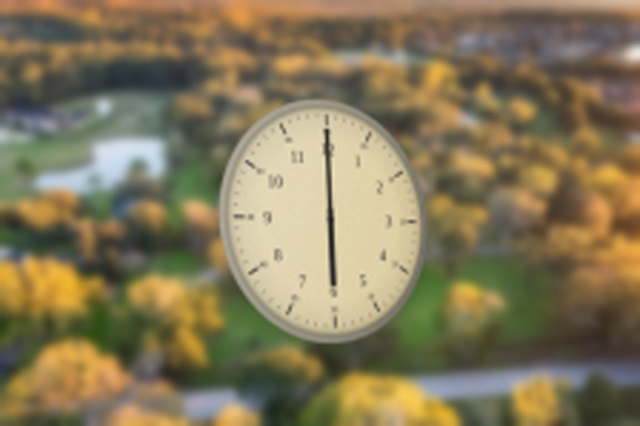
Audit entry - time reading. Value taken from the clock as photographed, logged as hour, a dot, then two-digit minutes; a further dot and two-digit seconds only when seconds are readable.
6.00
